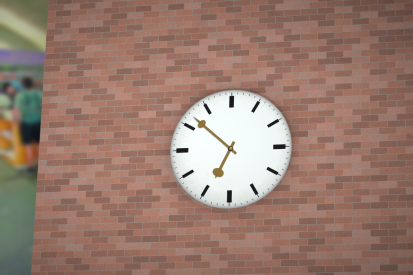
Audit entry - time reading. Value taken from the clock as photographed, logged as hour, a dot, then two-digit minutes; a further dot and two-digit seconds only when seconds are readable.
6.52
